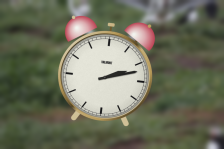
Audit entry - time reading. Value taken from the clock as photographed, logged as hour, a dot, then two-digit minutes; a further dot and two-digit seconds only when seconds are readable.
2.12
